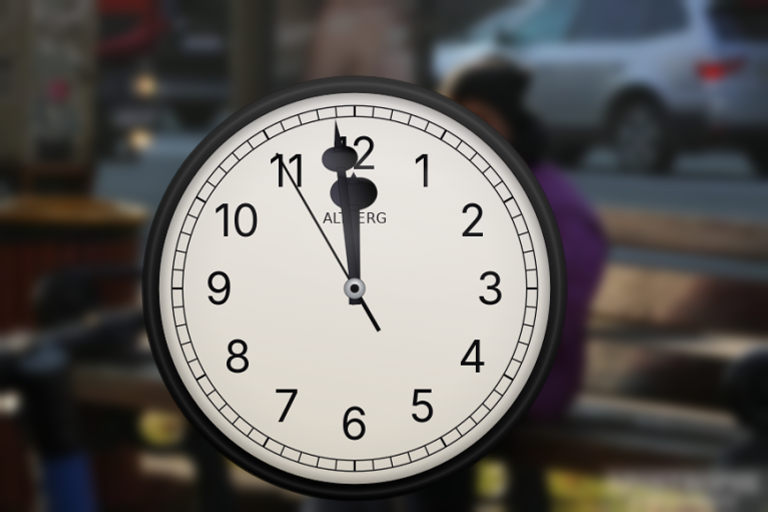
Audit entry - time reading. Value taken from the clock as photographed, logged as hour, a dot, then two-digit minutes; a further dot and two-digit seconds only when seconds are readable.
11.58.55
